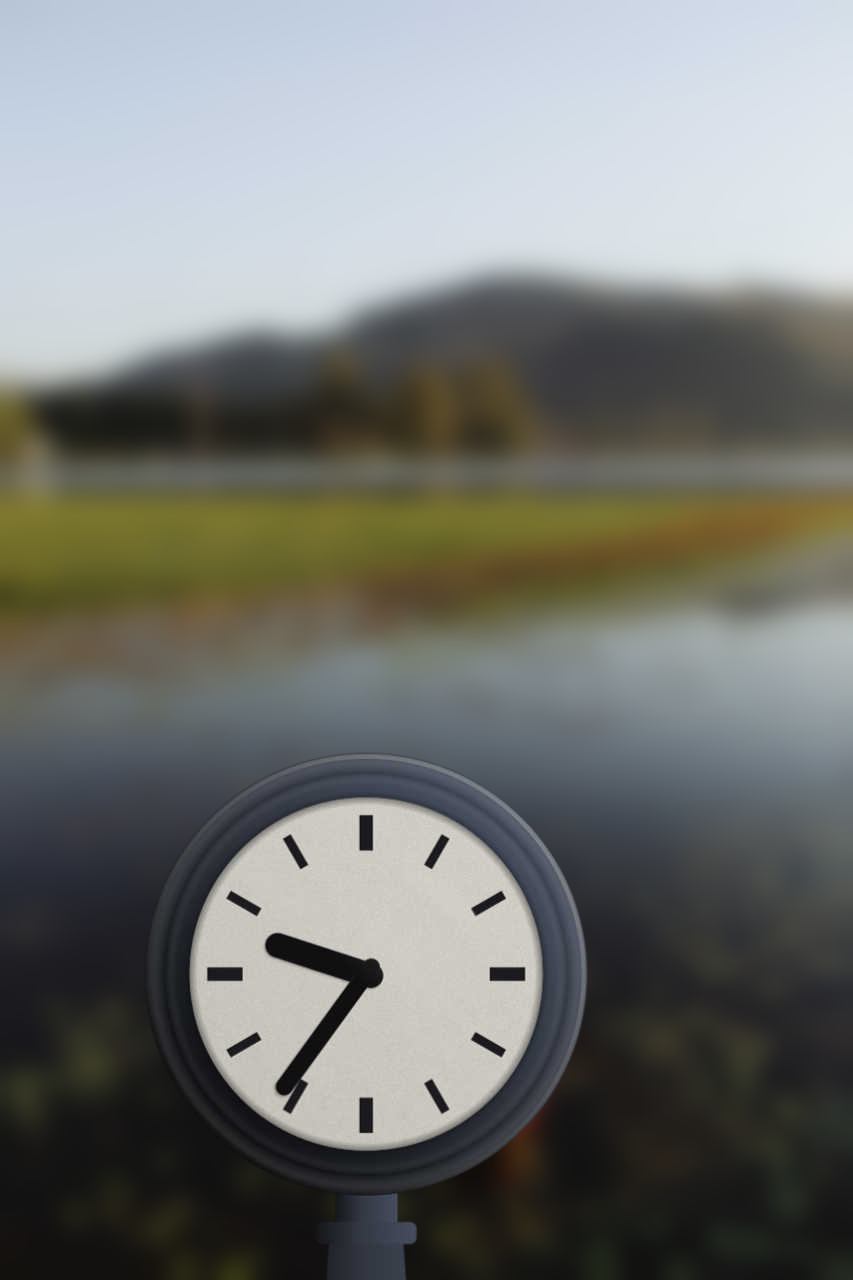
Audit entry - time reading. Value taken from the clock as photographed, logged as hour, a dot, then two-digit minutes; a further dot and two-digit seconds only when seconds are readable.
9.36
